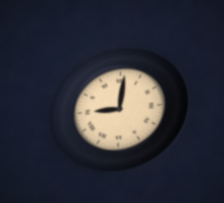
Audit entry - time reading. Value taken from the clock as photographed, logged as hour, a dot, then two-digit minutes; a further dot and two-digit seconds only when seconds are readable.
9.01
